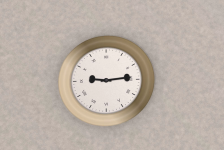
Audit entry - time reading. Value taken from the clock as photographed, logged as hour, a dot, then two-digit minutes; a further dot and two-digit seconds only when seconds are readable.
9.14
